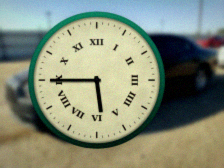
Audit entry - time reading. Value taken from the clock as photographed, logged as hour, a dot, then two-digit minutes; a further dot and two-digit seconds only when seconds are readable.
5.45
